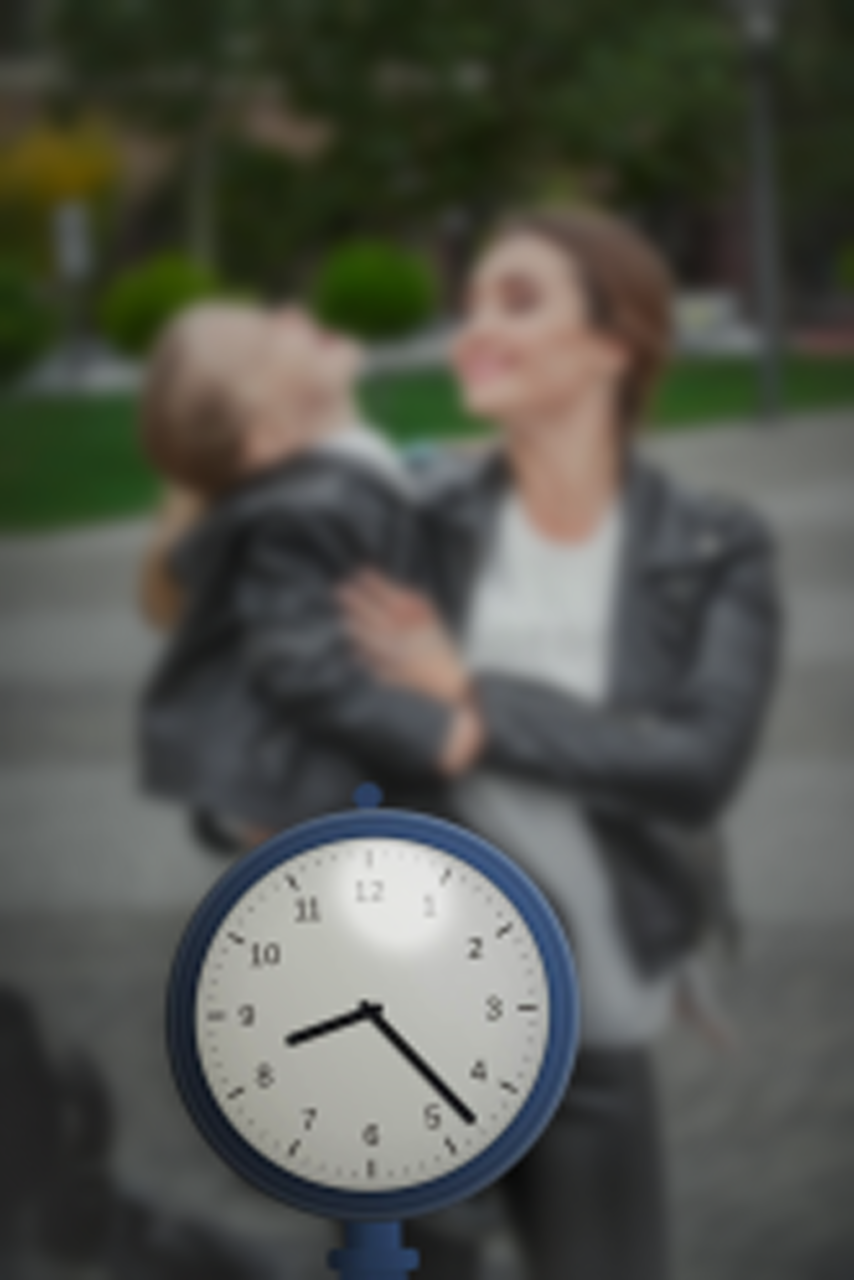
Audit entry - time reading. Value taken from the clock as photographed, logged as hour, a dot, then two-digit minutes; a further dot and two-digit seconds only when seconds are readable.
8.23
